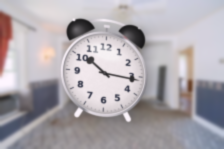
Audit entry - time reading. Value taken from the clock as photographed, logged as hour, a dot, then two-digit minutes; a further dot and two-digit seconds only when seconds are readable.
10.16
